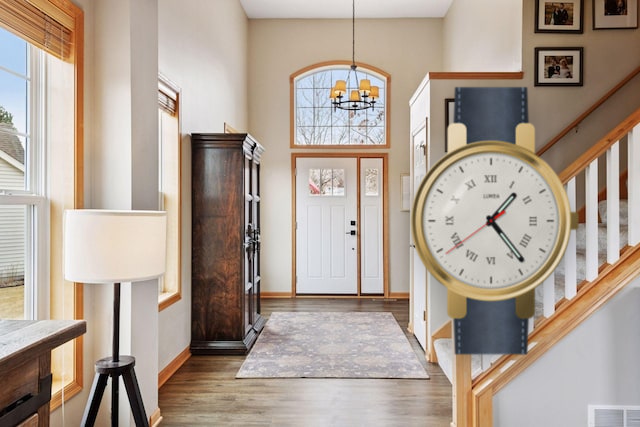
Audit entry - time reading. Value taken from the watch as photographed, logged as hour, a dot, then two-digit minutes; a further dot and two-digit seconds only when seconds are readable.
1.23.39
